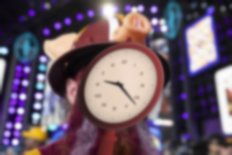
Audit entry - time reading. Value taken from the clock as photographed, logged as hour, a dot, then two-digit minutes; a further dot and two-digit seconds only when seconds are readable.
9.22
